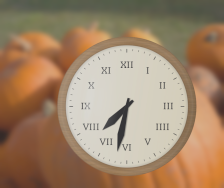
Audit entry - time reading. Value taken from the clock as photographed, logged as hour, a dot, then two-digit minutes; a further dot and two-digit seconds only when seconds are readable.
7.32
